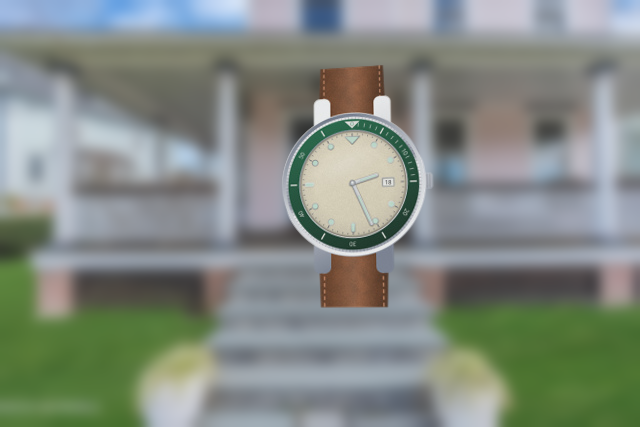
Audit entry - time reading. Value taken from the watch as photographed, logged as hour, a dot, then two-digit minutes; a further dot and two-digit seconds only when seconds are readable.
2.26
